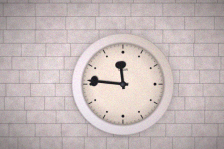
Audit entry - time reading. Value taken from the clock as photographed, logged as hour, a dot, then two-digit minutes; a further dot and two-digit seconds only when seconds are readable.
11.46
